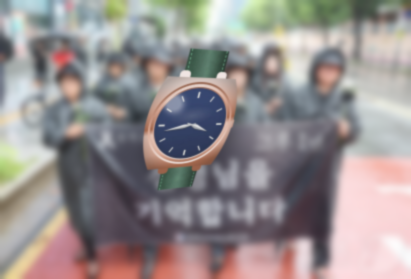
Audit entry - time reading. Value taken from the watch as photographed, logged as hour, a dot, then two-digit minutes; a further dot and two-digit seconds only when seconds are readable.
3.43
